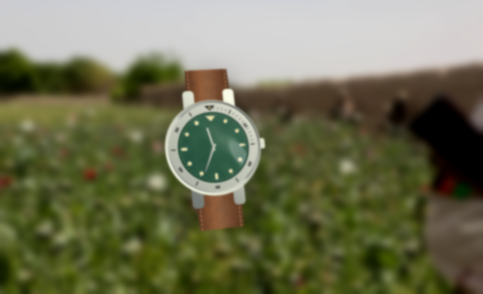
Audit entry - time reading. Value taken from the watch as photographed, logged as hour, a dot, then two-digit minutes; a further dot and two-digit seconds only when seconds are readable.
11.34
